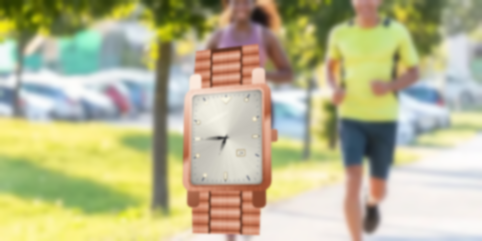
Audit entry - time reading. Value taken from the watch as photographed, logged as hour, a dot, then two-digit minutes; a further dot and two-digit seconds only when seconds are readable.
6.45
